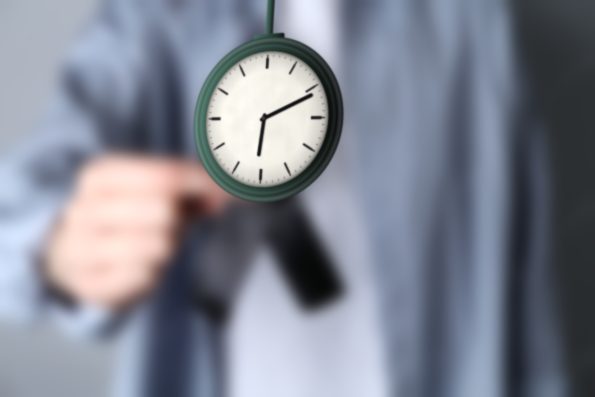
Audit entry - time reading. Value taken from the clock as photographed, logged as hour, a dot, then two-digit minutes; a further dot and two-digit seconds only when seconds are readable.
6.11
